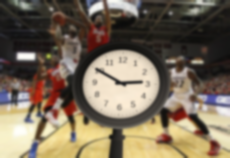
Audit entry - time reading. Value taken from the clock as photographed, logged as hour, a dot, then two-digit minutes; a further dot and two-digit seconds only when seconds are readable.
2.50
